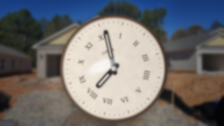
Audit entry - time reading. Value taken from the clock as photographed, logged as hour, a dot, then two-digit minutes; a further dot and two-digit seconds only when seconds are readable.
8.01
